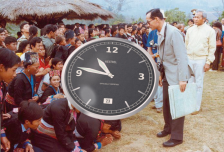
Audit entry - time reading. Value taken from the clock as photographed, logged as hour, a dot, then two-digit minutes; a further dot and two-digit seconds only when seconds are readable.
10.47
